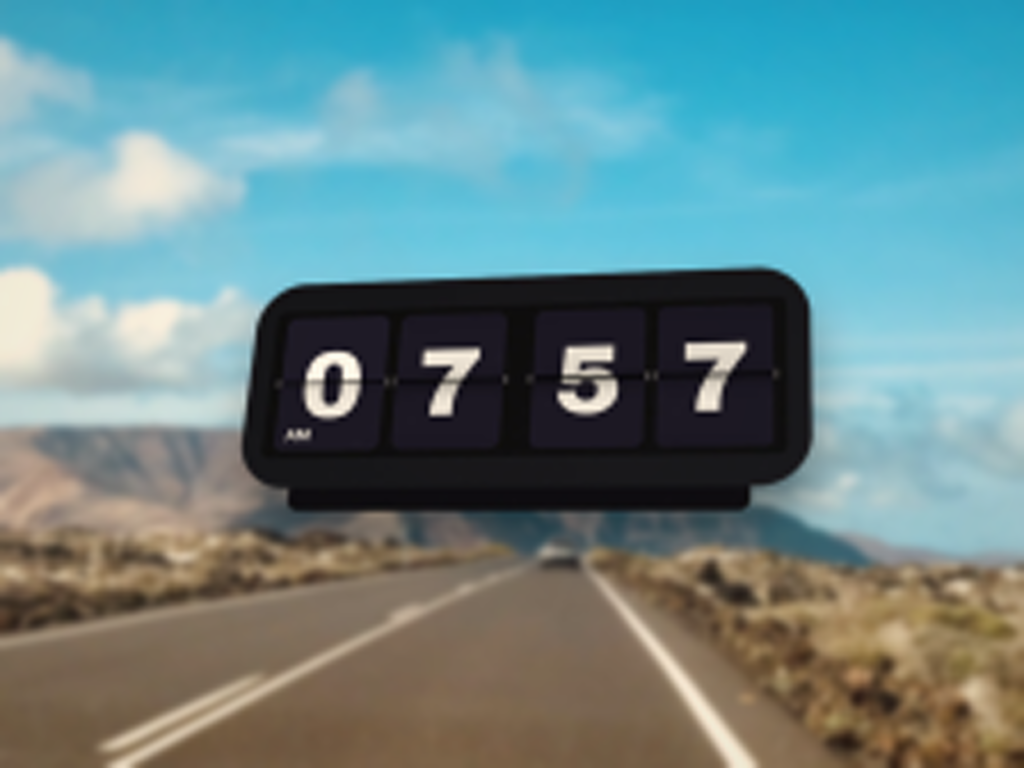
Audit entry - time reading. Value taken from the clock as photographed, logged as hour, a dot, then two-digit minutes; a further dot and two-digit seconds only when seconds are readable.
7.57
